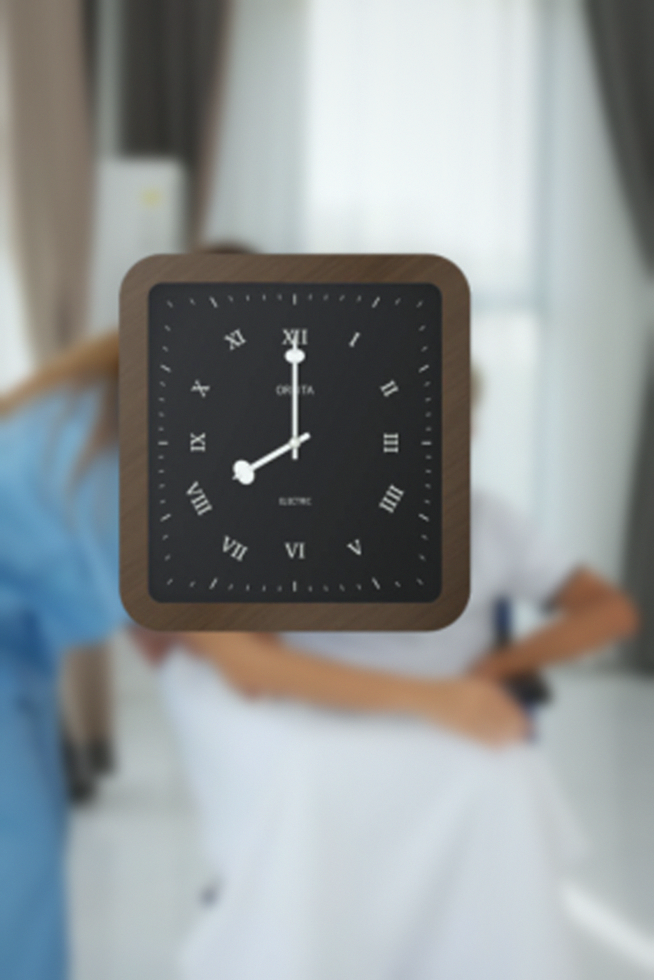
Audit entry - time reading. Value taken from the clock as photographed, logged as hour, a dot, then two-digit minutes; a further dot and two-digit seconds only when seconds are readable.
8.00
